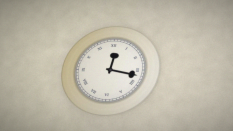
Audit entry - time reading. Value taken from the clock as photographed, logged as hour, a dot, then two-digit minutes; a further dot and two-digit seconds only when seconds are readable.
12.17
